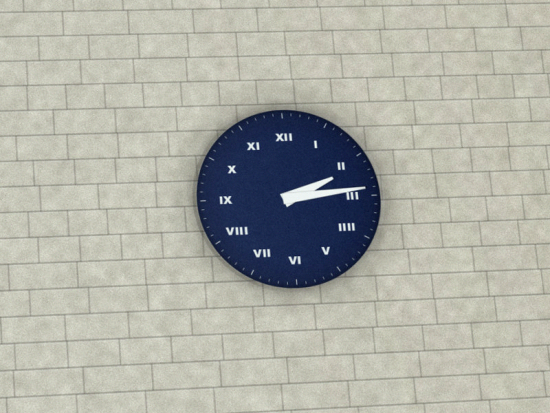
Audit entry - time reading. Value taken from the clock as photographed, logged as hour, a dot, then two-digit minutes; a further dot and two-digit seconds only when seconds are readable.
2.14
